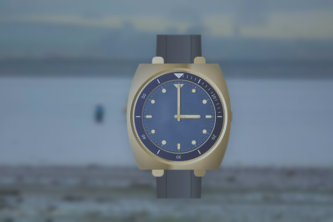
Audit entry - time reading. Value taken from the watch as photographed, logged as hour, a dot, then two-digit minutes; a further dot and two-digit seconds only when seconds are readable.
3.00
